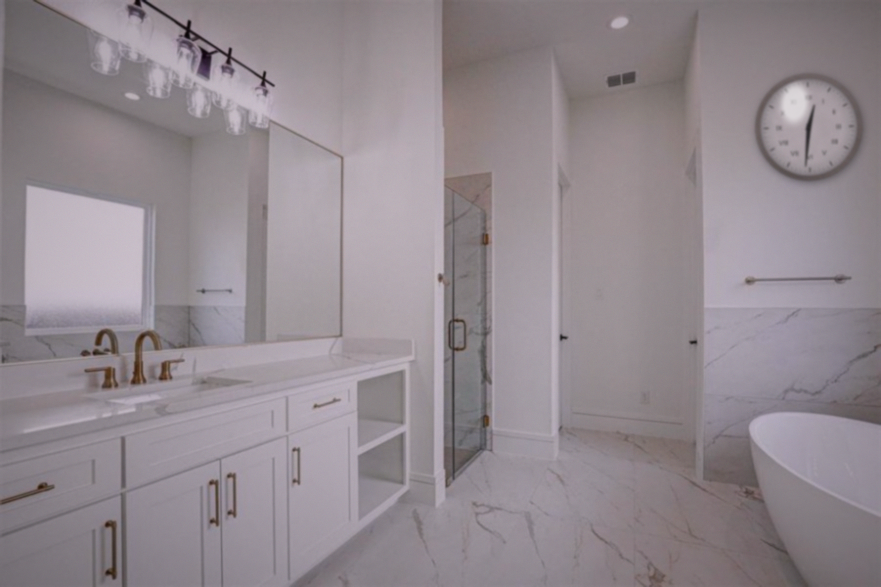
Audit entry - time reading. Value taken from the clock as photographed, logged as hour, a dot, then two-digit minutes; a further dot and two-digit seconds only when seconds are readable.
12.31
